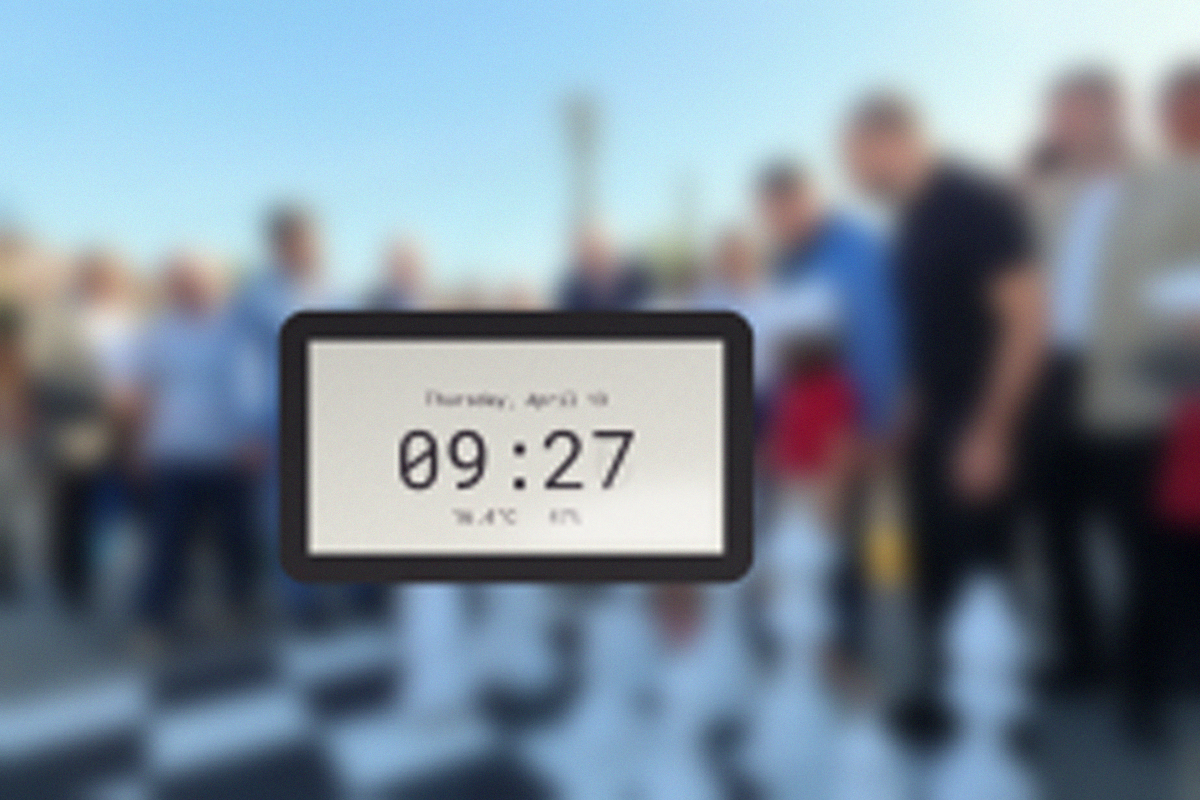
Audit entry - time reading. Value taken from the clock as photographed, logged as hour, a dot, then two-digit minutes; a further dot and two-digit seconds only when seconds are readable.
9.27
